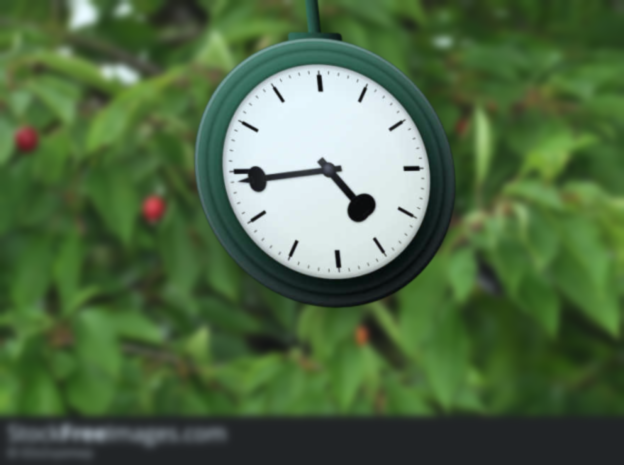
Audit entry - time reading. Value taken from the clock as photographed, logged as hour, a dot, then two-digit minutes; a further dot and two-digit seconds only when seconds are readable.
4.44
